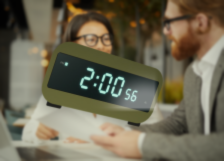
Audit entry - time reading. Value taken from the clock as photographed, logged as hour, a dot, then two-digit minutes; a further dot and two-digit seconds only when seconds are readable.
2.00.56
